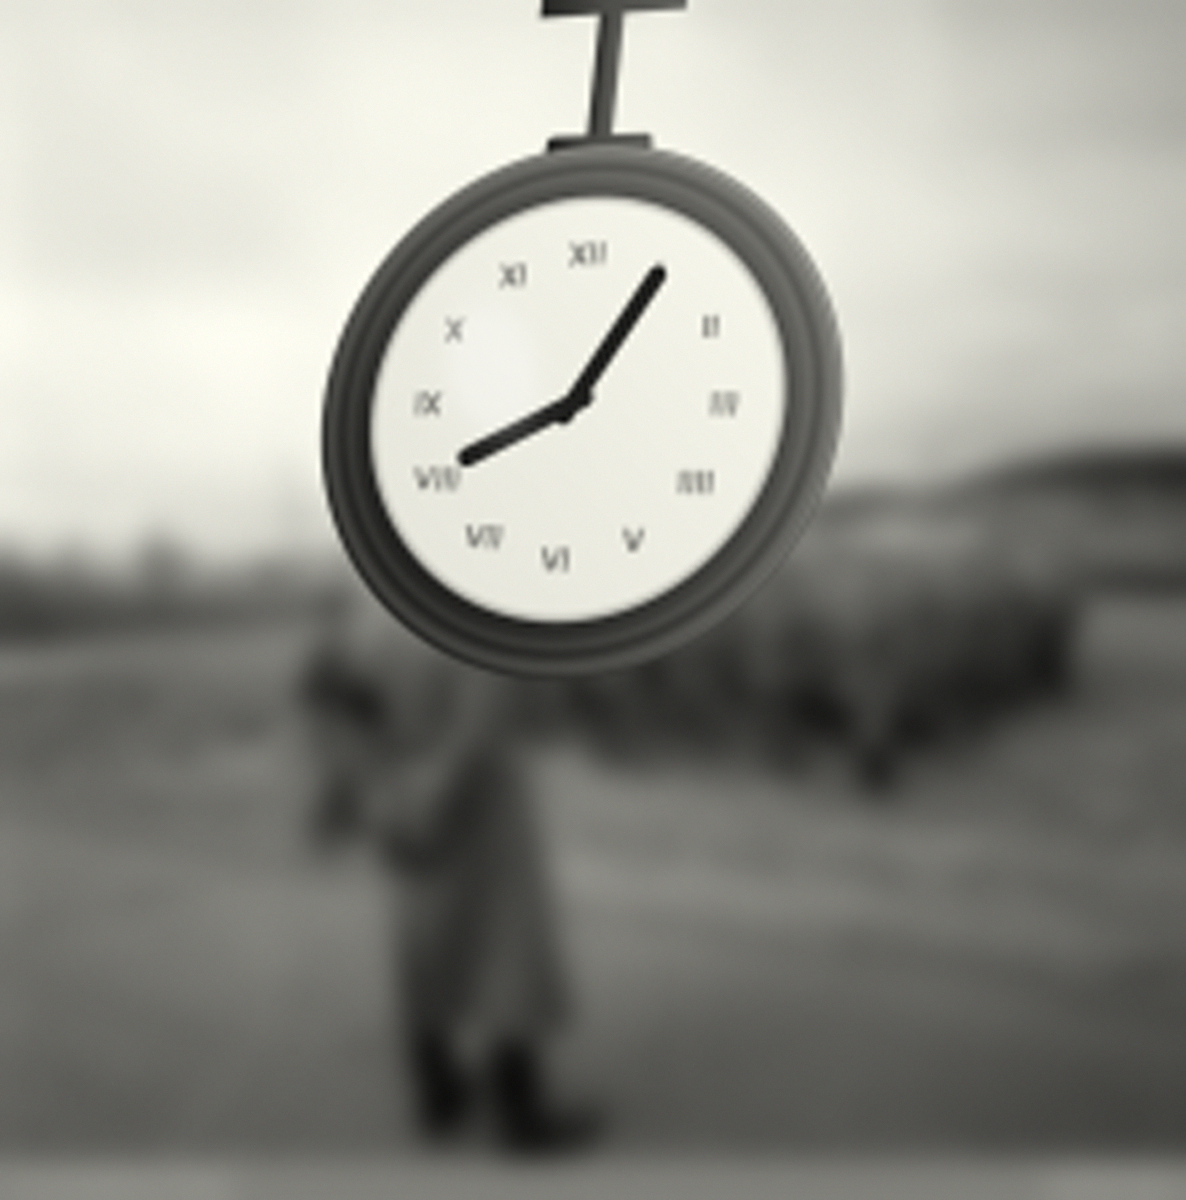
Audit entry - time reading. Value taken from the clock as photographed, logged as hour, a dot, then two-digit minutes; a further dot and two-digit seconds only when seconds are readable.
8.05
